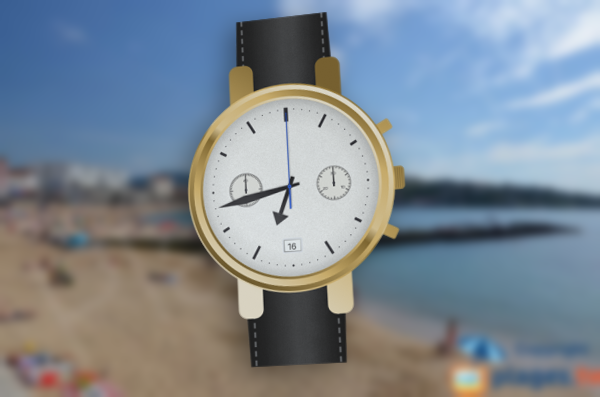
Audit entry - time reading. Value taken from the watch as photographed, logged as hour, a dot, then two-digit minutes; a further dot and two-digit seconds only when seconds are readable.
6.43
